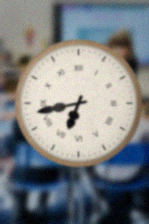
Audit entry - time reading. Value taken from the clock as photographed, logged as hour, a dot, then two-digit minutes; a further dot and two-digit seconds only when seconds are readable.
6.43
